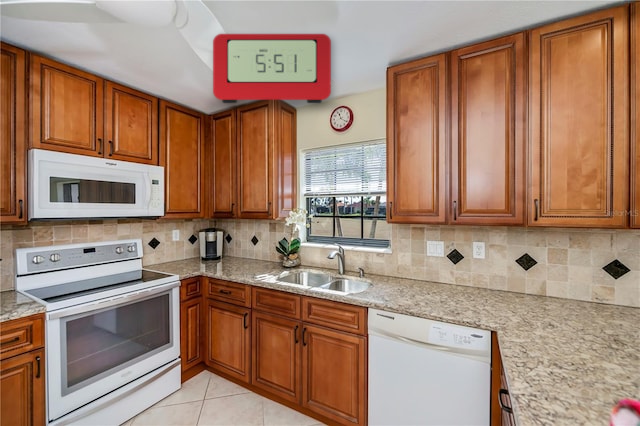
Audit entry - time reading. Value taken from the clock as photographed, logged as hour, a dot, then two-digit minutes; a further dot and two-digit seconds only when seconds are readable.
5.51
